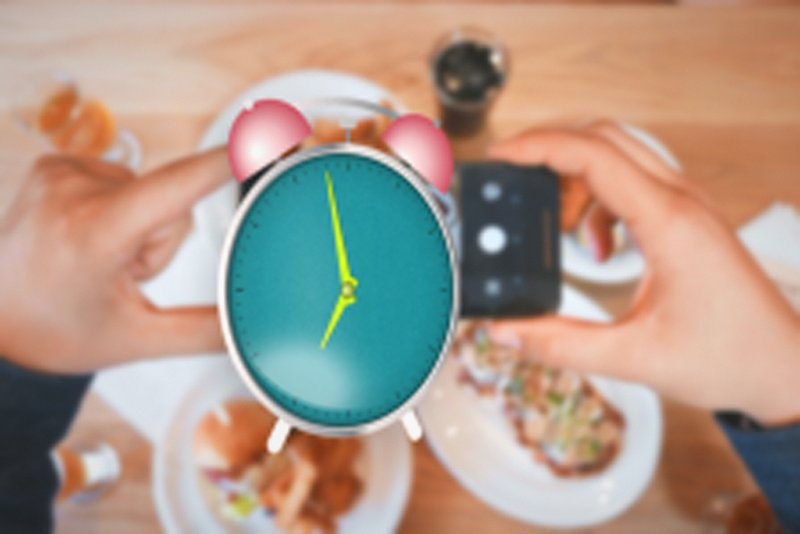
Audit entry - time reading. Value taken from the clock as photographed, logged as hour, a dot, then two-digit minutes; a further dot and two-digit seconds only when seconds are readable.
6.58
